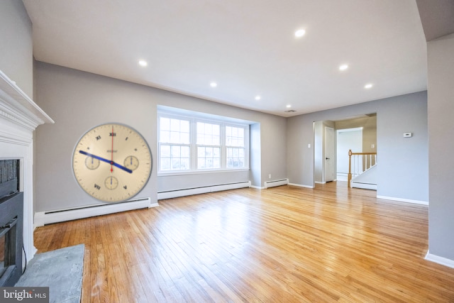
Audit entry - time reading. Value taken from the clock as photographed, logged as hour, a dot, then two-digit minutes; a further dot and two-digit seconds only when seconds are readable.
3.48
